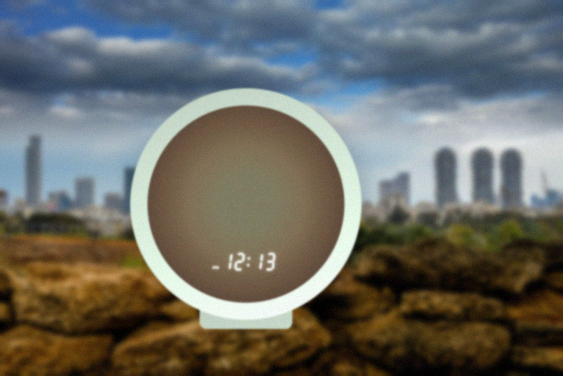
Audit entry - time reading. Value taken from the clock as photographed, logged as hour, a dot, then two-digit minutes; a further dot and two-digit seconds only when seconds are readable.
12.13
